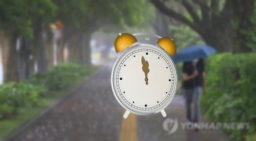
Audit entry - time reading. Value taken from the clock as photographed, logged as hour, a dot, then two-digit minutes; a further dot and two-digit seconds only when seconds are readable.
11.58
